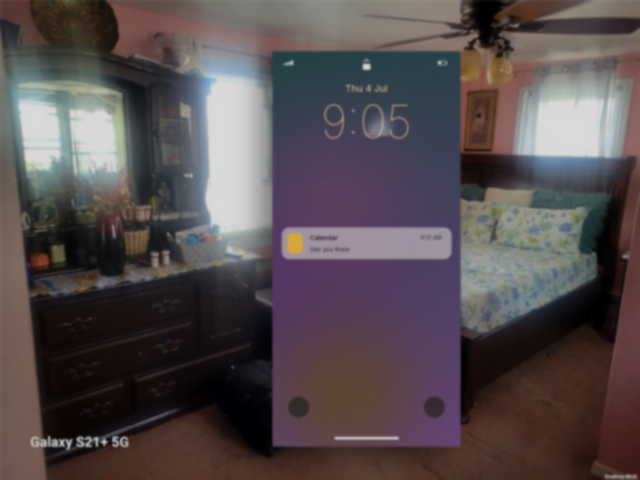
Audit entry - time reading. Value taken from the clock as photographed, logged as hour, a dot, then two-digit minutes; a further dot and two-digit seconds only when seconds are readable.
9.05
